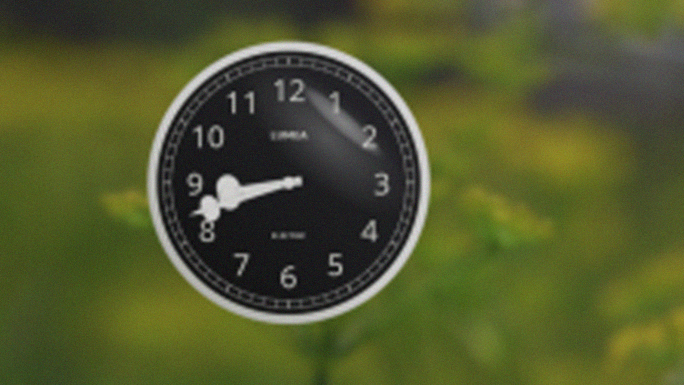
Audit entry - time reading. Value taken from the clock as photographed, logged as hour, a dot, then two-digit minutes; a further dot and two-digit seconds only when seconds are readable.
8.42
